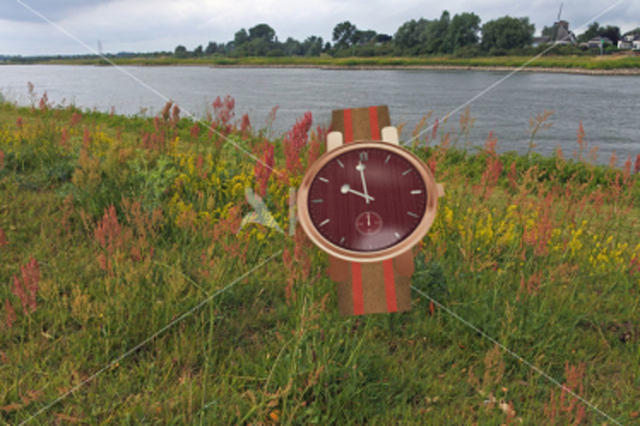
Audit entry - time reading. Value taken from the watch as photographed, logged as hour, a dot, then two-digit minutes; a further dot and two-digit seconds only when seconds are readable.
9.59
